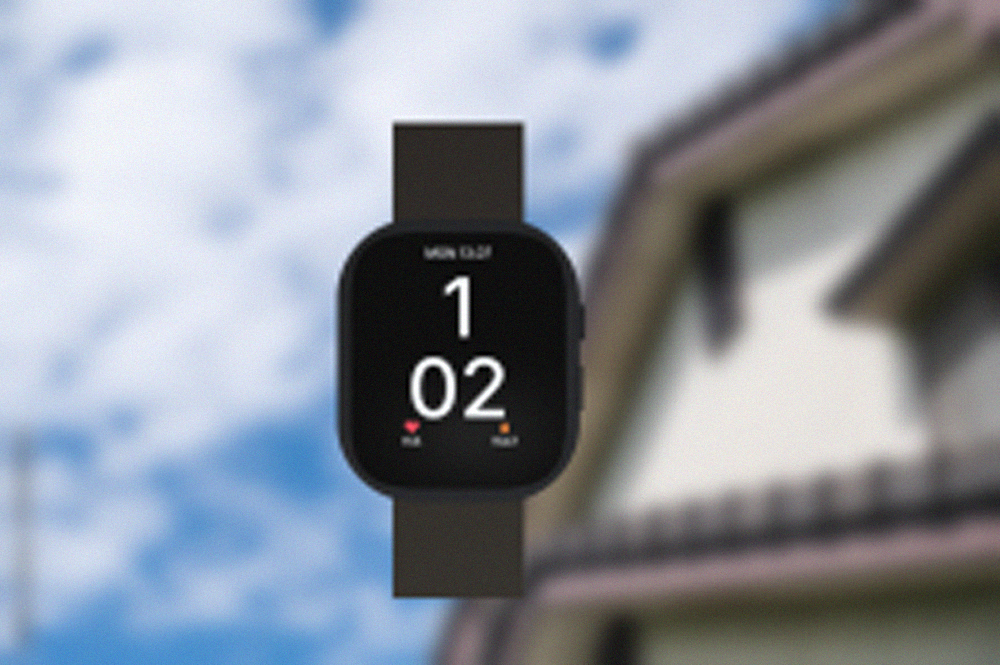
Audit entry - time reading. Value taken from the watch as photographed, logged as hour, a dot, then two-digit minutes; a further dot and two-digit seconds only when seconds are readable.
1.02
